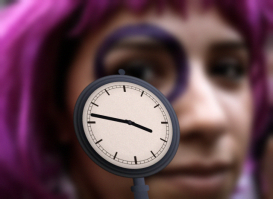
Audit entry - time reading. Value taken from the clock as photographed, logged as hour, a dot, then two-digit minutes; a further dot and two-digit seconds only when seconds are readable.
3.47
